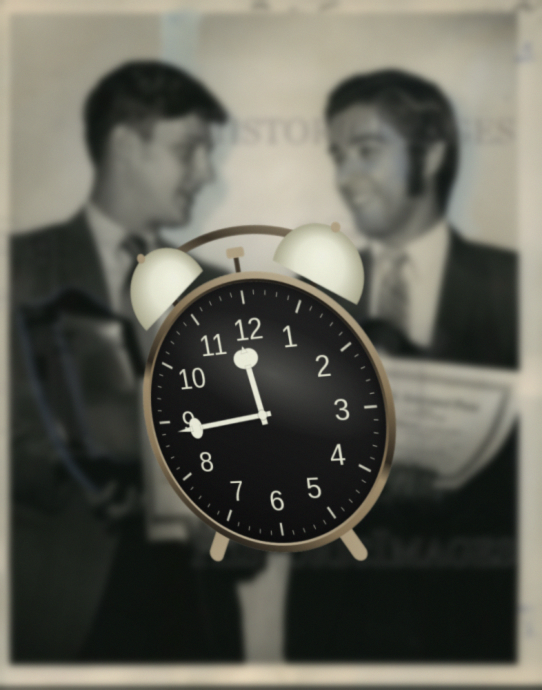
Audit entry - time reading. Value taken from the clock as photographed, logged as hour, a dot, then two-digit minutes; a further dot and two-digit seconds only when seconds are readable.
11.44
